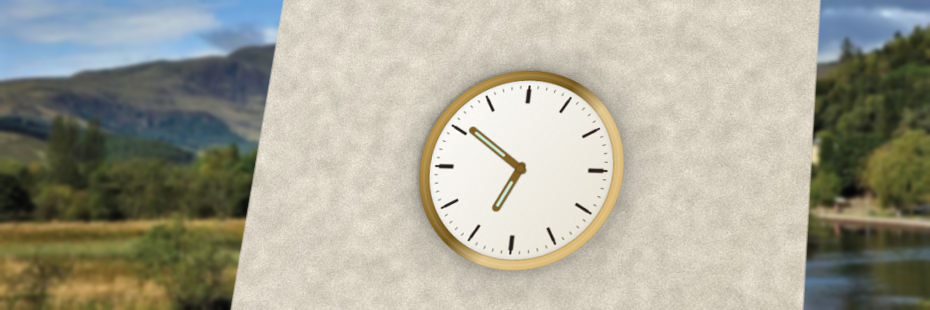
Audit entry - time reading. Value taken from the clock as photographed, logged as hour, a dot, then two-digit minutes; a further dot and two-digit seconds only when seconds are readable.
6.51
